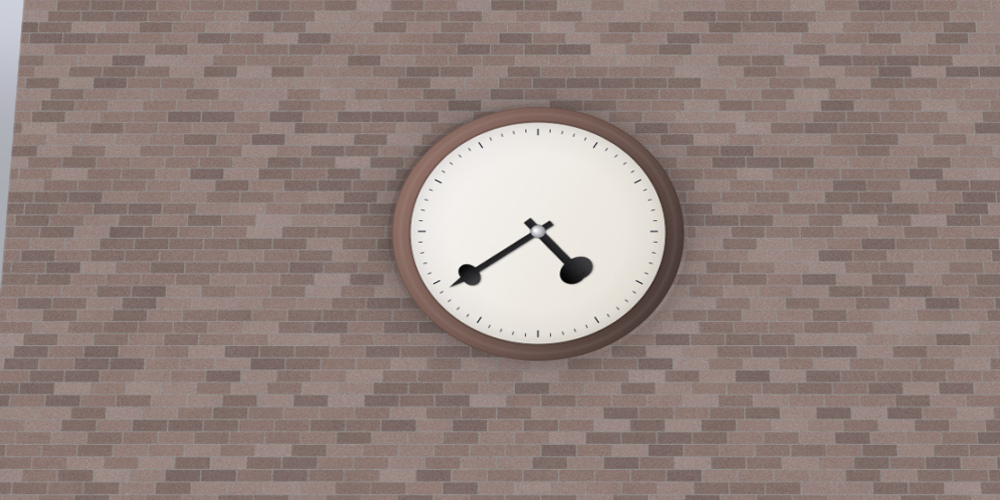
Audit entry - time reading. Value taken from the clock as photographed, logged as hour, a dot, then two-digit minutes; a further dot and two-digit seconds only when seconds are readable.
4.39
